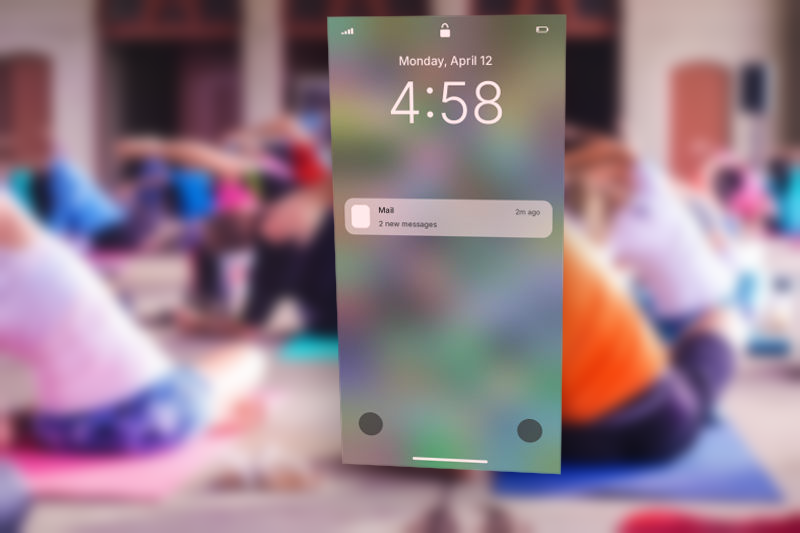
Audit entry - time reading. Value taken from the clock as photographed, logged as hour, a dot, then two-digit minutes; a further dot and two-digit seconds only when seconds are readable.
4.58
